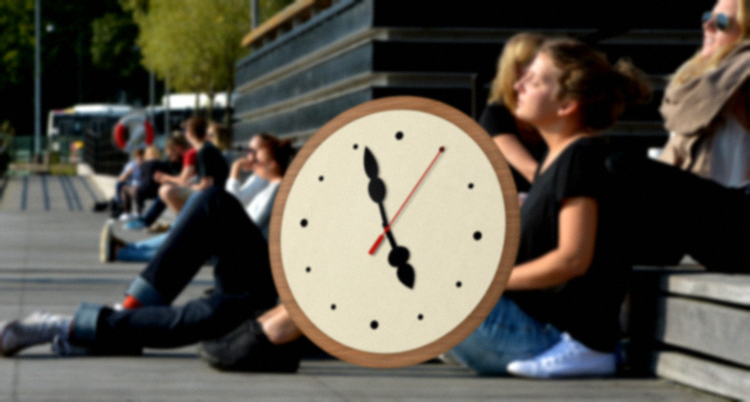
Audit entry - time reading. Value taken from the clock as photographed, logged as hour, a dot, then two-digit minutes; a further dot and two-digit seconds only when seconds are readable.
4.56.05
